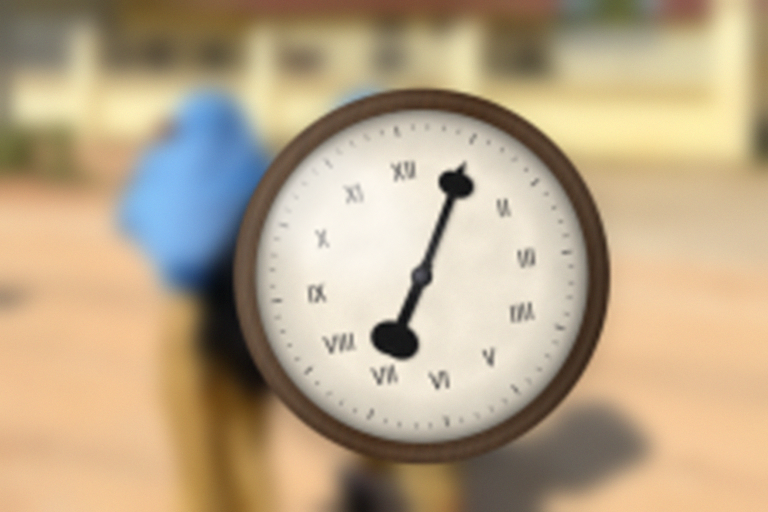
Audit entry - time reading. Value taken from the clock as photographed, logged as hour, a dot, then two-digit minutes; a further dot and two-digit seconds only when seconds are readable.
7.05
